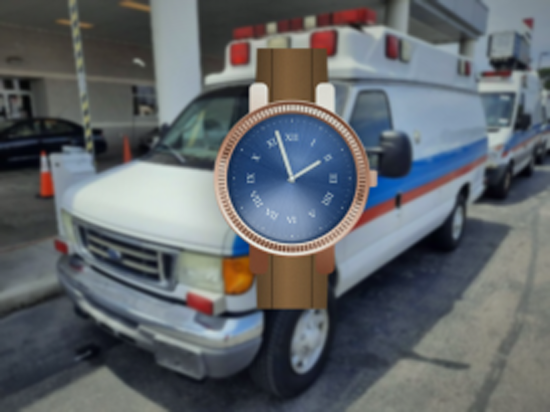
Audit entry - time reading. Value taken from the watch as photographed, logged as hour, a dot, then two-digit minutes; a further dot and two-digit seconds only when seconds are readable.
1.57
